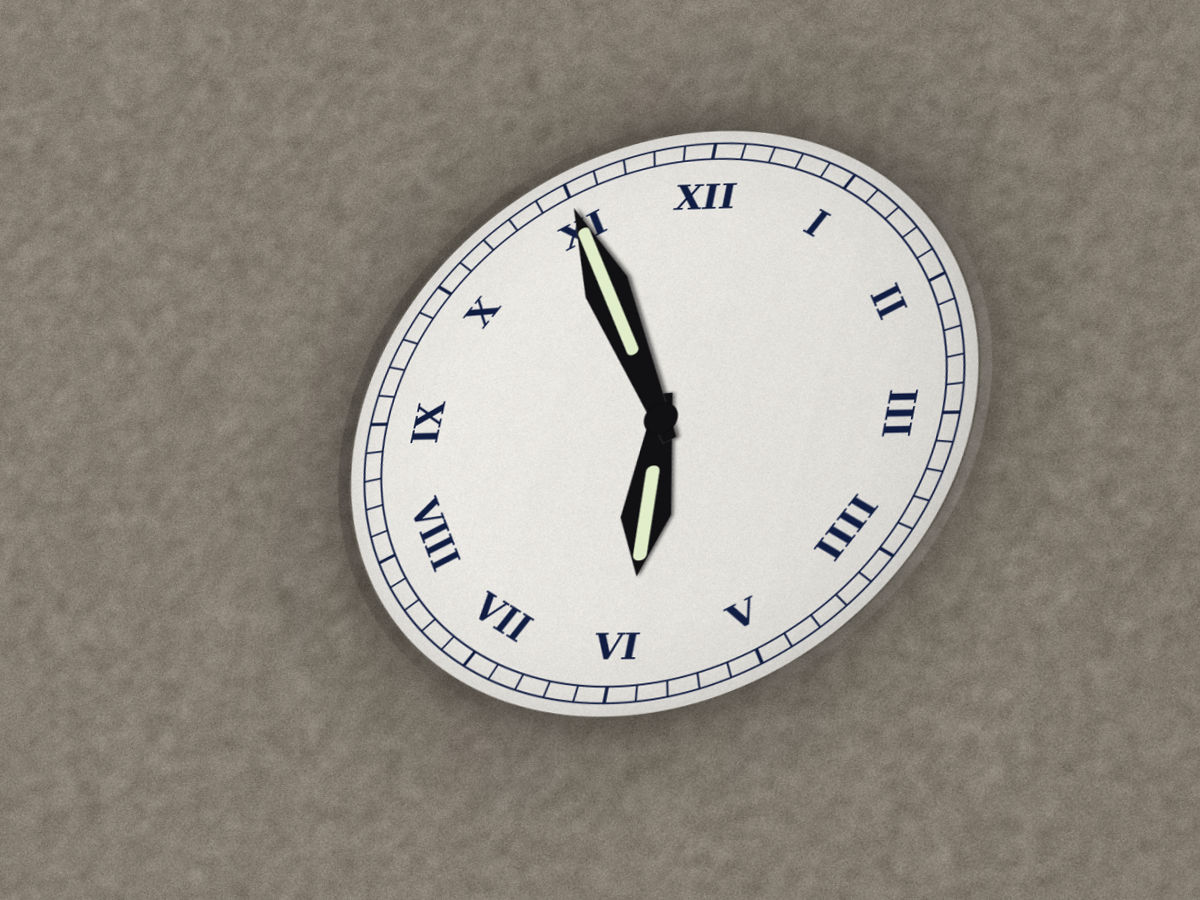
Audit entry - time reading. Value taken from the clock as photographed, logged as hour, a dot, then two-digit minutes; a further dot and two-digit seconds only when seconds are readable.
5.55
